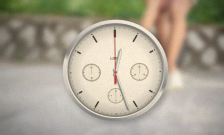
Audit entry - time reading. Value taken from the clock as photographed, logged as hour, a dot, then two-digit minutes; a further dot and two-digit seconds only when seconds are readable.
12.27
